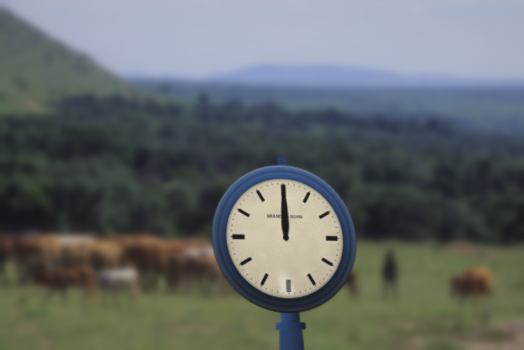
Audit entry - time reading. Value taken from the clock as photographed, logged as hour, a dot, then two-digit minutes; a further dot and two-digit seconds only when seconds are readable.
12.00
